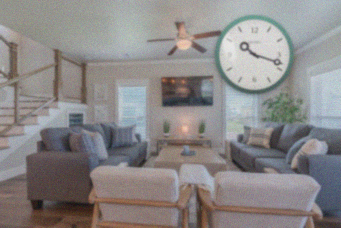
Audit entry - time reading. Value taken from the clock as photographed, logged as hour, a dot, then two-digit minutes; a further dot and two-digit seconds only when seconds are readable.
10.18
